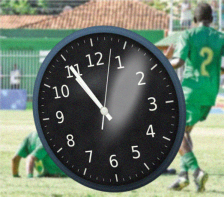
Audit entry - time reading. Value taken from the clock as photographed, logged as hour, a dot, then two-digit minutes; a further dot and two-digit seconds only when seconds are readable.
10.55.03
